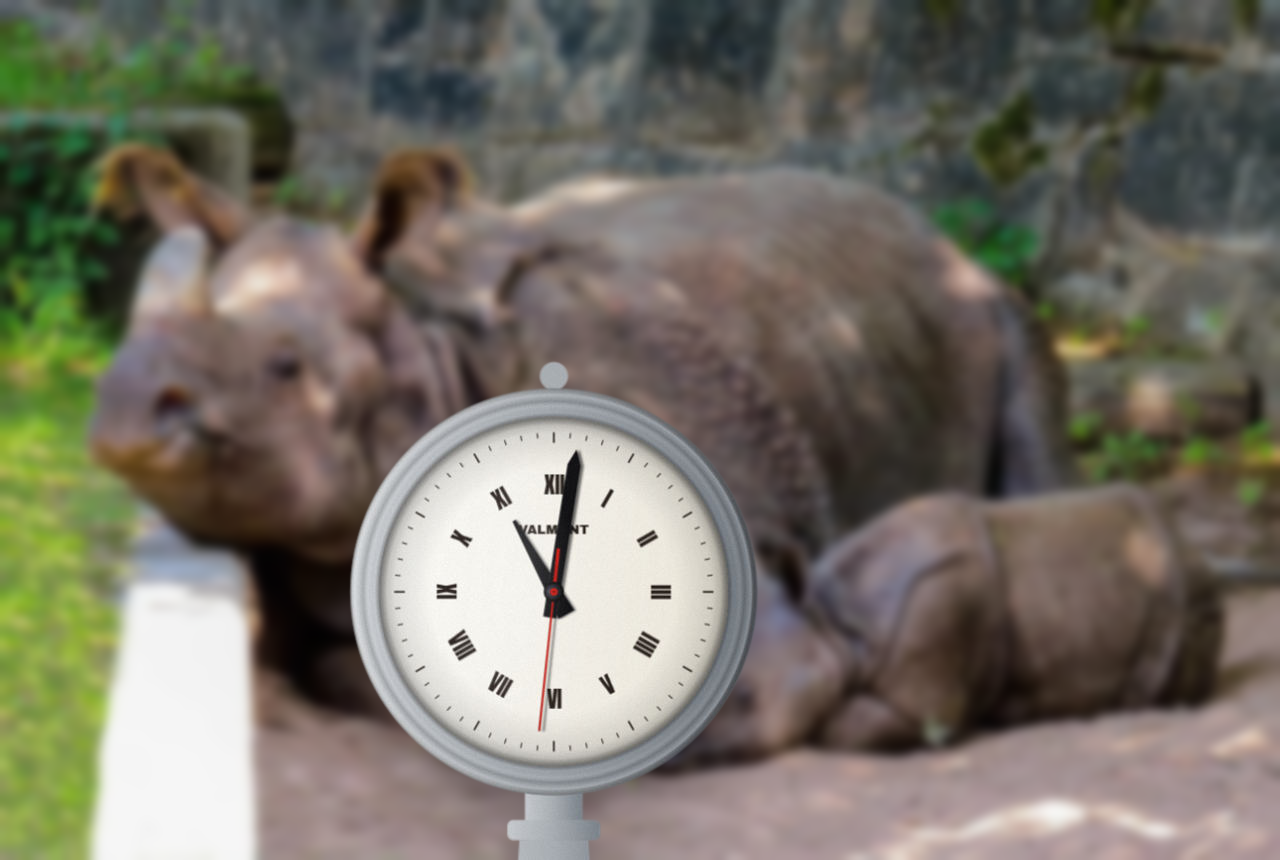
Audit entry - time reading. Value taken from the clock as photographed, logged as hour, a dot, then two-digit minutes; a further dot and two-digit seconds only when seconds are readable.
11.01.31
